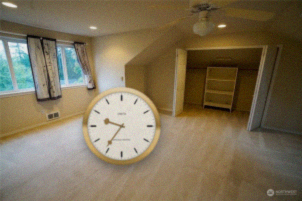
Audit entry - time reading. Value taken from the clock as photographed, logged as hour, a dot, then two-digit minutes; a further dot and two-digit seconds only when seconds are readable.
9.36
